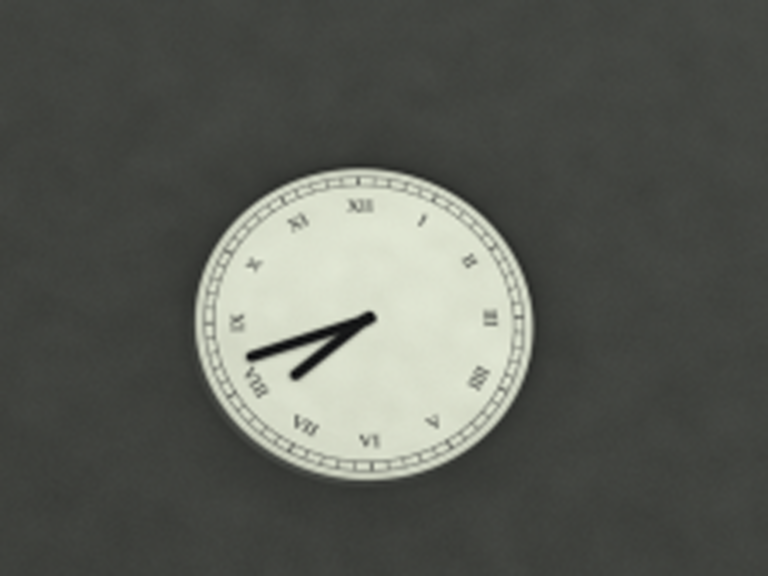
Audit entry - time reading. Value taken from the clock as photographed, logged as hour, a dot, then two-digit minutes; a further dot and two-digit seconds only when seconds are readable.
7.42
